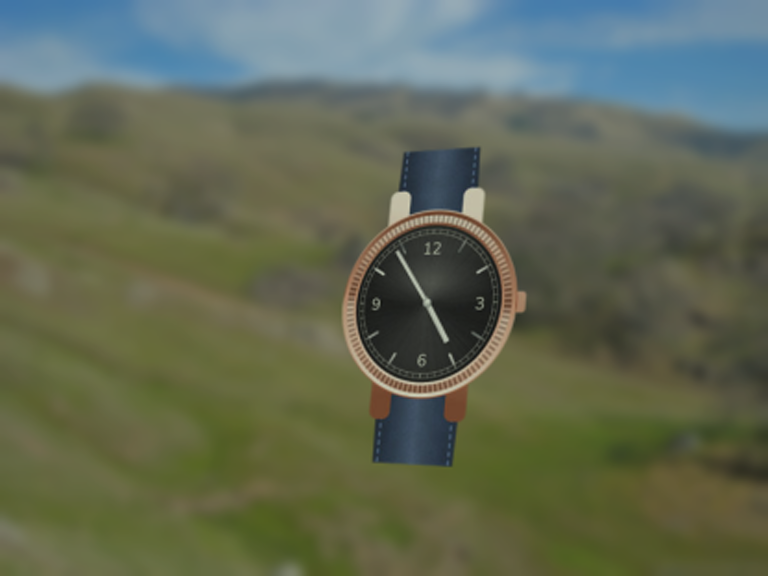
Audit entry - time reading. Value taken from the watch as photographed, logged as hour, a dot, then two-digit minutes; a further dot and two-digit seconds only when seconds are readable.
4.54
